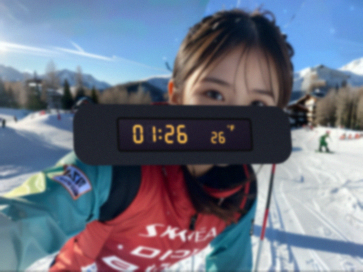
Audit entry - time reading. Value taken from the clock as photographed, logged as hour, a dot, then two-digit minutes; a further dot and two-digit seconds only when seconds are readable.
1.26
